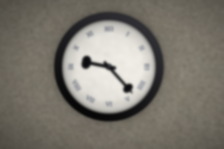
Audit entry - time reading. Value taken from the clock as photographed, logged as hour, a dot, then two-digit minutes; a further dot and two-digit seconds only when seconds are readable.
9.23
